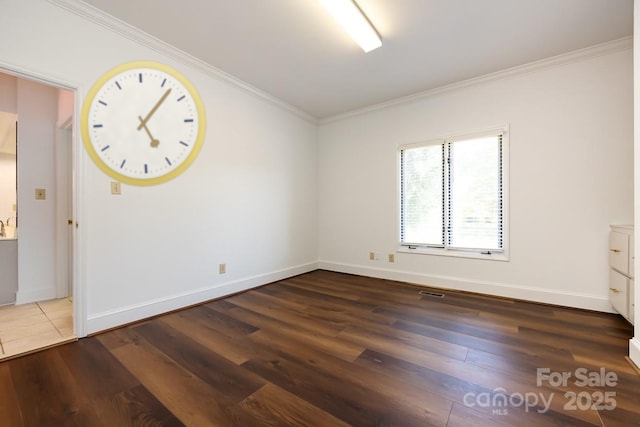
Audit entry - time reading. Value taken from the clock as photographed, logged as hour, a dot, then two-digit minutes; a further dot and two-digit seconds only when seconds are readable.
5.07
